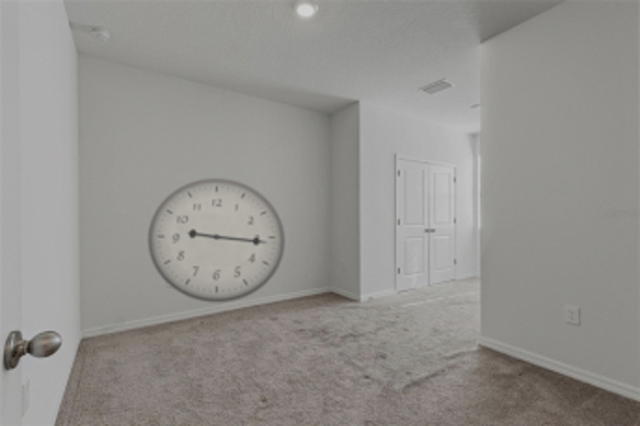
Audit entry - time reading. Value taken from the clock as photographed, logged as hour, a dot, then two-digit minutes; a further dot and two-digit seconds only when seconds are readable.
9.16
